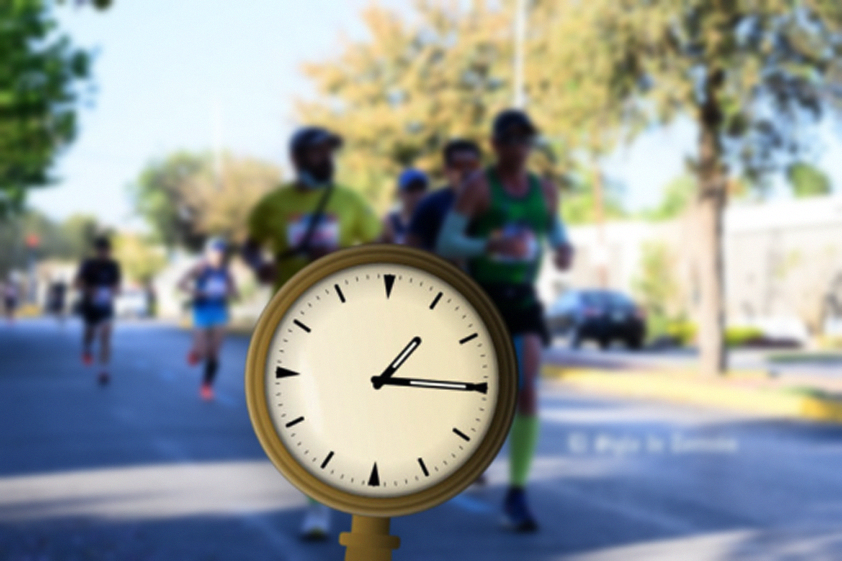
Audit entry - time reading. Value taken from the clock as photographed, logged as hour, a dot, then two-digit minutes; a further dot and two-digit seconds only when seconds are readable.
1.15
